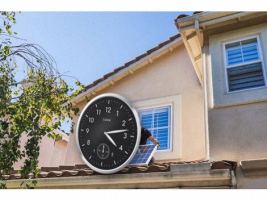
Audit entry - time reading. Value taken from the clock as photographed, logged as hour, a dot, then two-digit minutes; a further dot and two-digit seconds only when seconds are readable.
4.13
